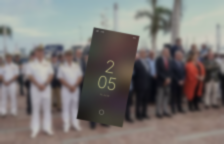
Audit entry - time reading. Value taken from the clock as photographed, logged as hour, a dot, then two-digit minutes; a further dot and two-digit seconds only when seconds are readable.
2.05
